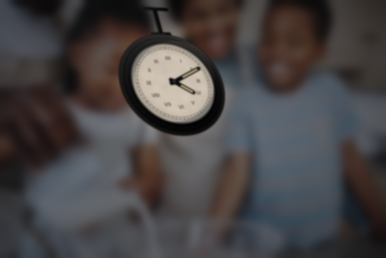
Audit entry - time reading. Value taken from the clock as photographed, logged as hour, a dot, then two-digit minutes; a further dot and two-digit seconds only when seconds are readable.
4.11
